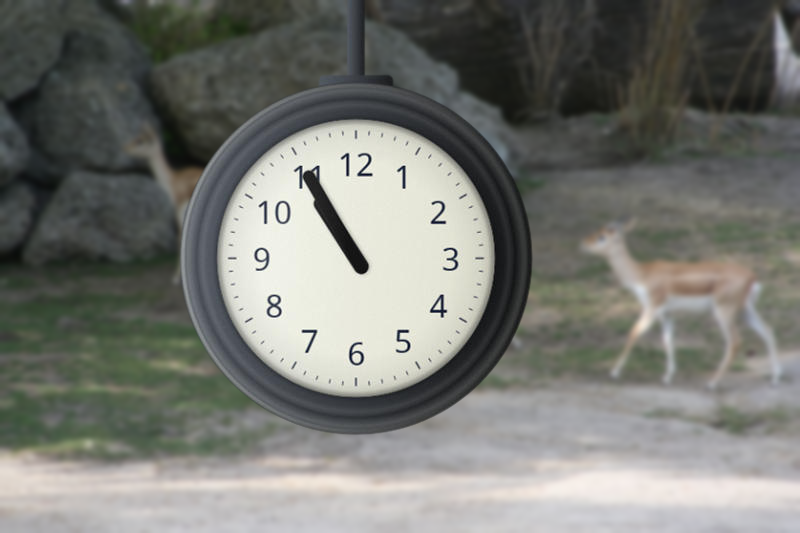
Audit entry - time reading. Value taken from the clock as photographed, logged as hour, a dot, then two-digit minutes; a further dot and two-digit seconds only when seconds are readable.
10.55
